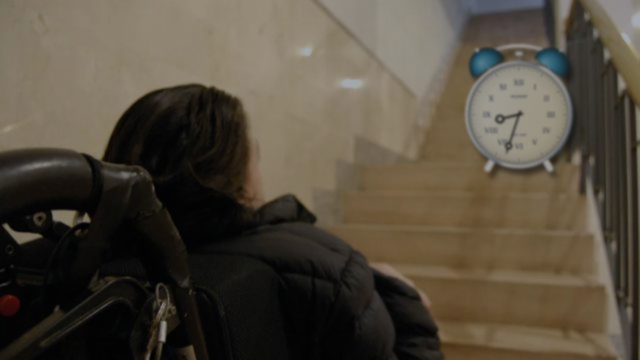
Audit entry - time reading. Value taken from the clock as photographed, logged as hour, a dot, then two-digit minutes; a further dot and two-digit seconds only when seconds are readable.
8.33
